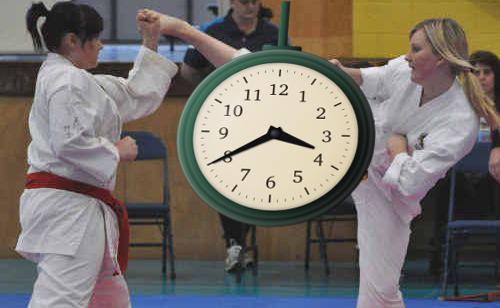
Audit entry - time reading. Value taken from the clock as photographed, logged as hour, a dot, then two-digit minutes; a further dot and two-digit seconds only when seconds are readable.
3.40
